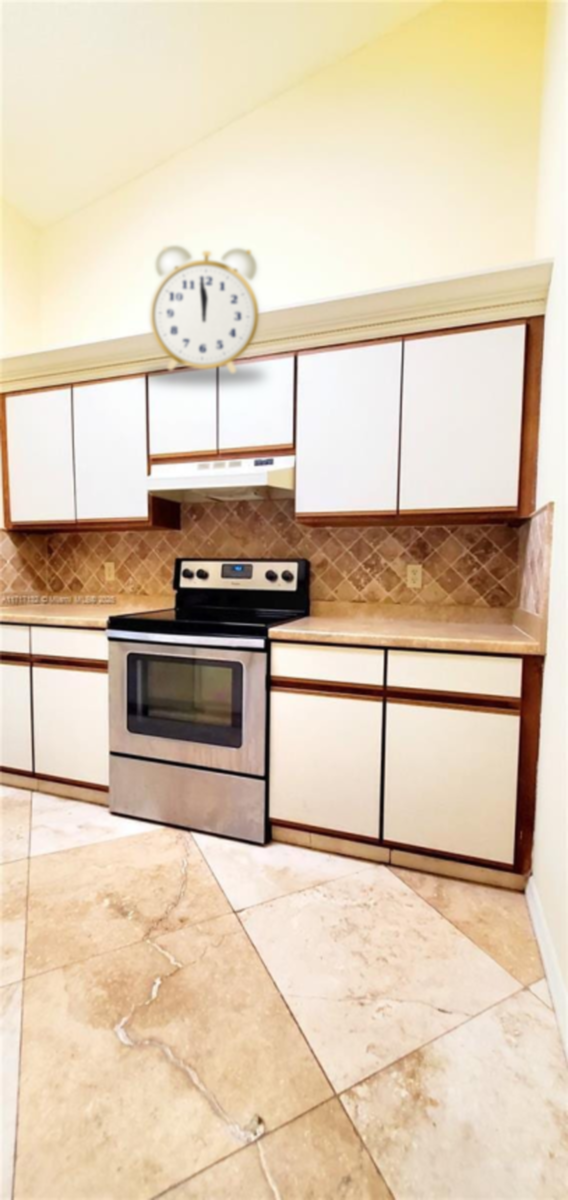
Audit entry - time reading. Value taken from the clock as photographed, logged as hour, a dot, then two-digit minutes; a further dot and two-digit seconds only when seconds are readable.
11.59
